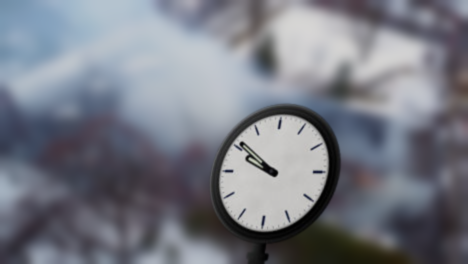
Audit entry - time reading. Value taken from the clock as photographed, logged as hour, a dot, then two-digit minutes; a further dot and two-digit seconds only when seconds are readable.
9.51
